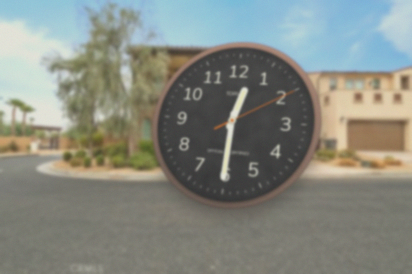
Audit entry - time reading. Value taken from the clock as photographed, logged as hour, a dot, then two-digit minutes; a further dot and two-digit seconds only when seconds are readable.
12.30.10
